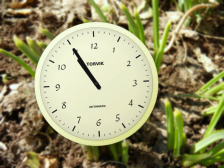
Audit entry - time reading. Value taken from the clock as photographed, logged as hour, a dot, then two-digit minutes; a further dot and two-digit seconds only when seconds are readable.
10.55
